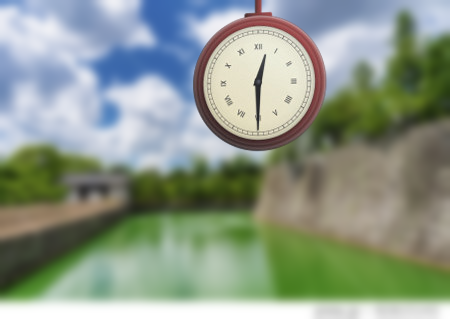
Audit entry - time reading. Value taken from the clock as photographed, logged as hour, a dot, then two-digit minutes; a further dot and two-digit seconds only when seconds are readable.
12.30
